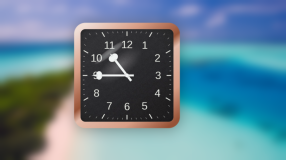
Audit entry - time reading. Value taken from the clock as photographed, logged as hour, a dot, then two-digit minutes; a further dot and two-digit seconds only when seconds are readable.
10.45
